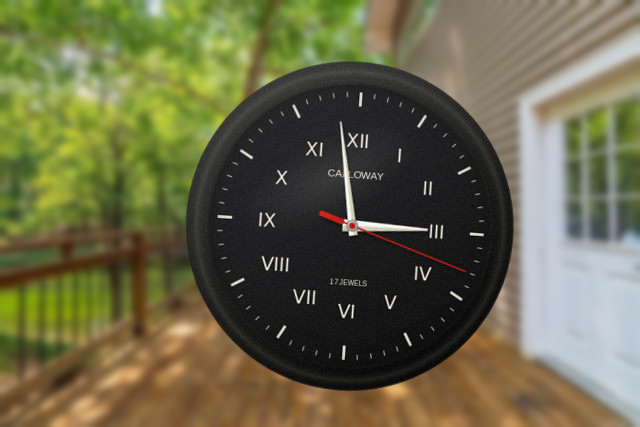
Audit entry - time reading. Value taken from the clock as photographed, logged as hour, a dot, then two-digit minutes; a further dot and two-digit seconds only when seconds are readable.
2.58.18
